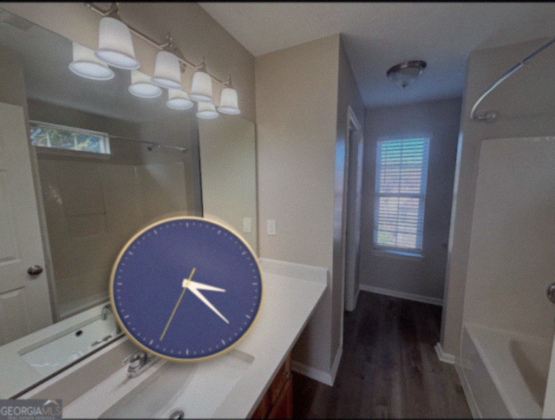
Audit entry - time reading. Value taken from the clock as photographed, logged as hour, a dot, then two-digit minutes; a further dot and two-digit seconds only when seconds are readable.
3.22.34
